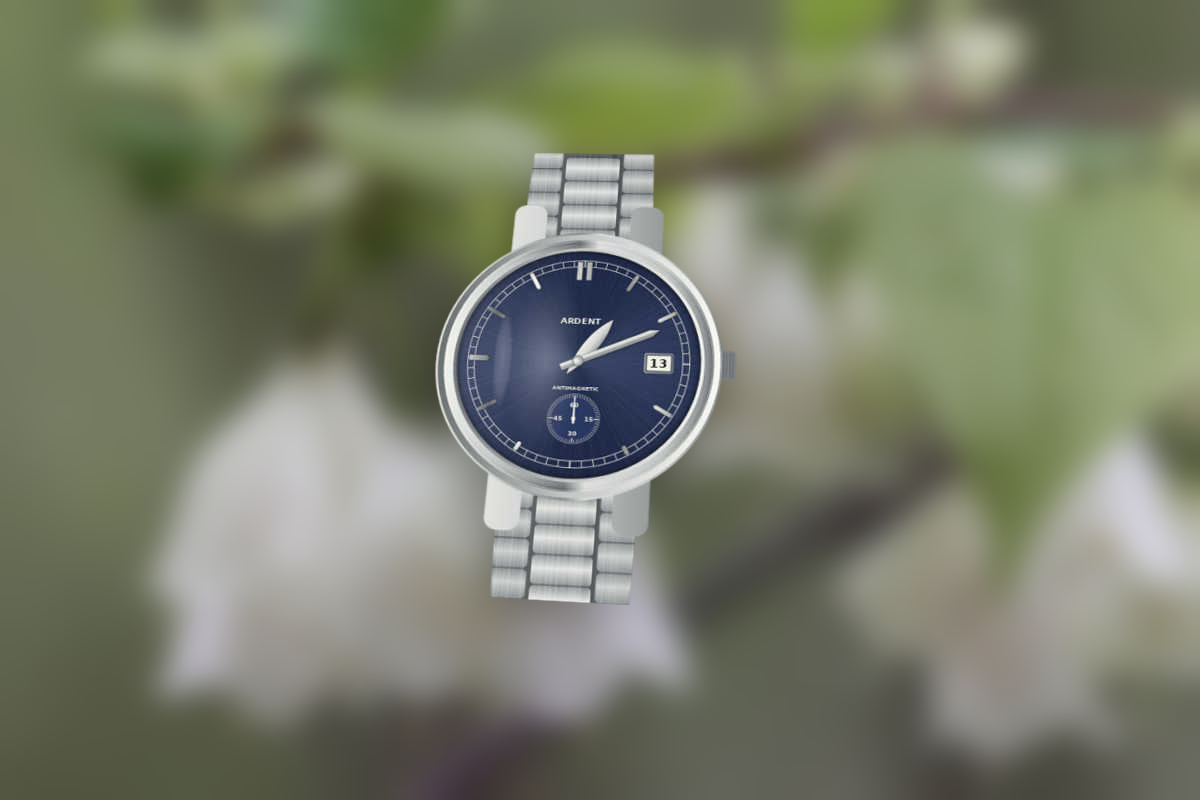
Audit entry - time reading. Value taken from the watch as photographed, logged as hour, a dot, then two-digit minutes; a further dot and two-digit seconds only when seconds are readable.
1.11
